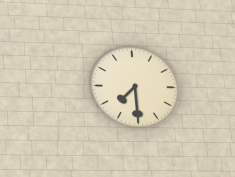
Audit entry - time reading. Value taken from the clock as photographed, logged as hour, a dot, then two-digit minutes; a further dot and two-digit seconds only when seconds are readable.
7.30
